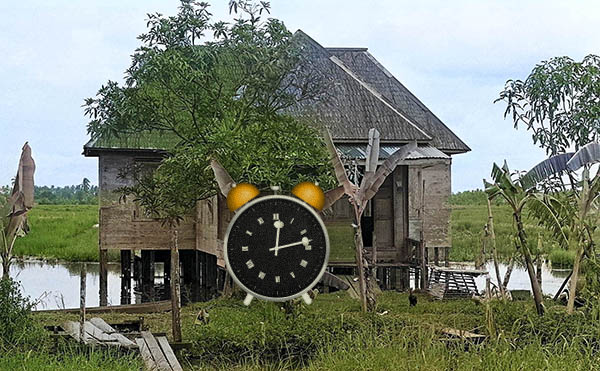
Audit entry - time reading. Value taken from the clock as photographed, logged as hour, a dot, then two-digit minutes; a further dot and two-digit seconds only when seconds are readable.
12.13
